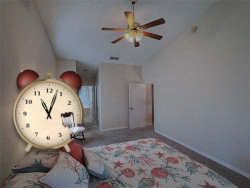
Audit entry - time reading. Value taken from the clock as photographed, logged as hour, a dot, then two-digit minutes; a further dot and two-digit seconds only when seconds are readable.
11.03
